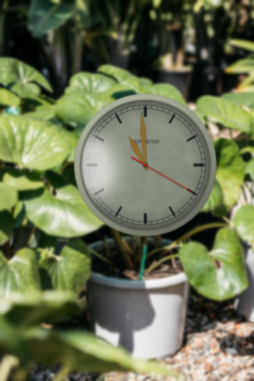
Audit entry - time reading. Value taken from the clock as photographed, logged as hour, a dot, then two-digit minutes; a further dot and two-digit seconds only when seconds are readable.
10.59.20
